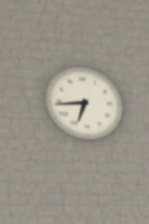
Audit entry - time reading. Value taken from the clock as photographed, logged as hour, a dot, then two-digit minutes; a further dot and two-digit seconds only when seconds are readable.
6.44
